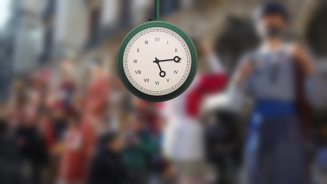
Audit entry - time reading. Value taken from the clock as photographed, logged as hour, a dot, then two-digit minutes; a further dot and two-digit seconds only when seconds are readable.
5.14
